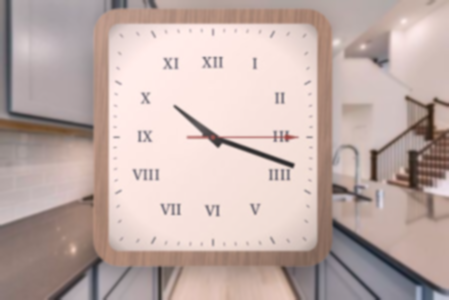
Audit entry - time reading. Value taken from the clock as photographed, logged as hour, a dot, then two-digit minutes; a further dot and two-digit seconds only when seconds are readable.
10.18.15
